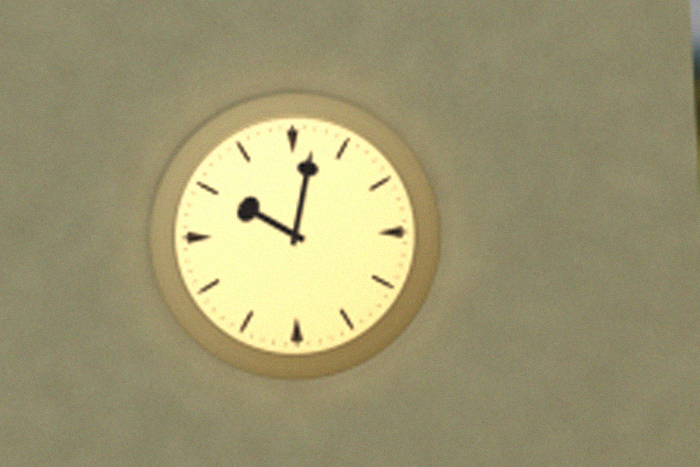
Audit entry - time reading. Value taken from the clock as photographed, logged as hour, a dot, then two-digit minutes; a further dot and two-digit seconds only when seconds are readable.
10.02
